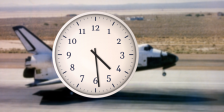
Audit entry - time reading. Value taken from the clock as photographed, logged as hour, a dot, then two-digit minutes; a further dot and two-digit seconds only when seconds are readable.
4.29
